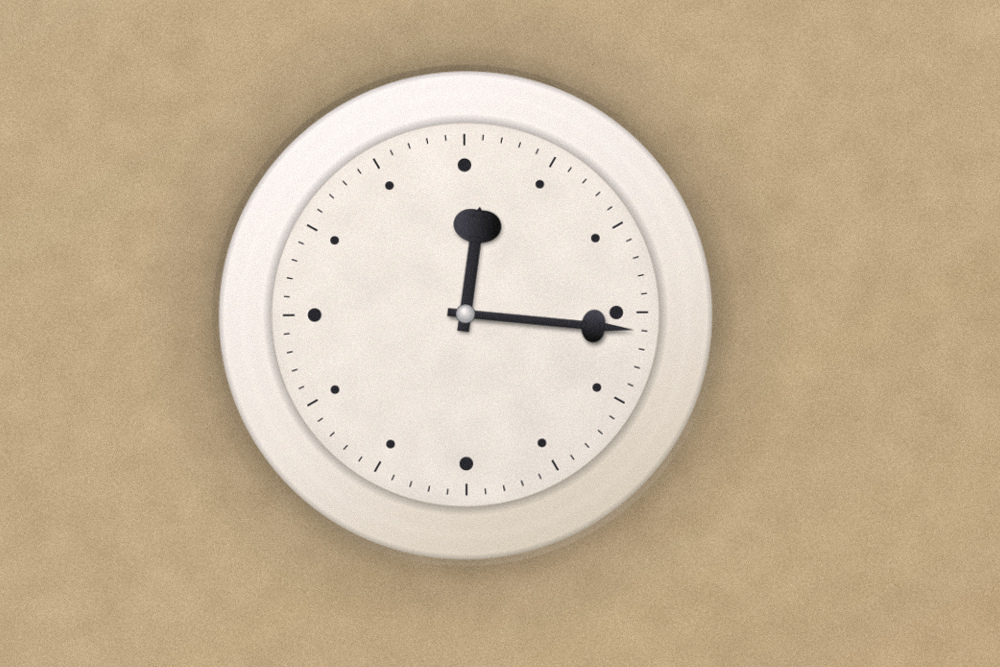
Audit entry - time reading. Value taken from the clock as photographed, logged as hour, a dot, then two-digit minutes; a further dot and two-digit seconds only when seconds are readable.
12.16
